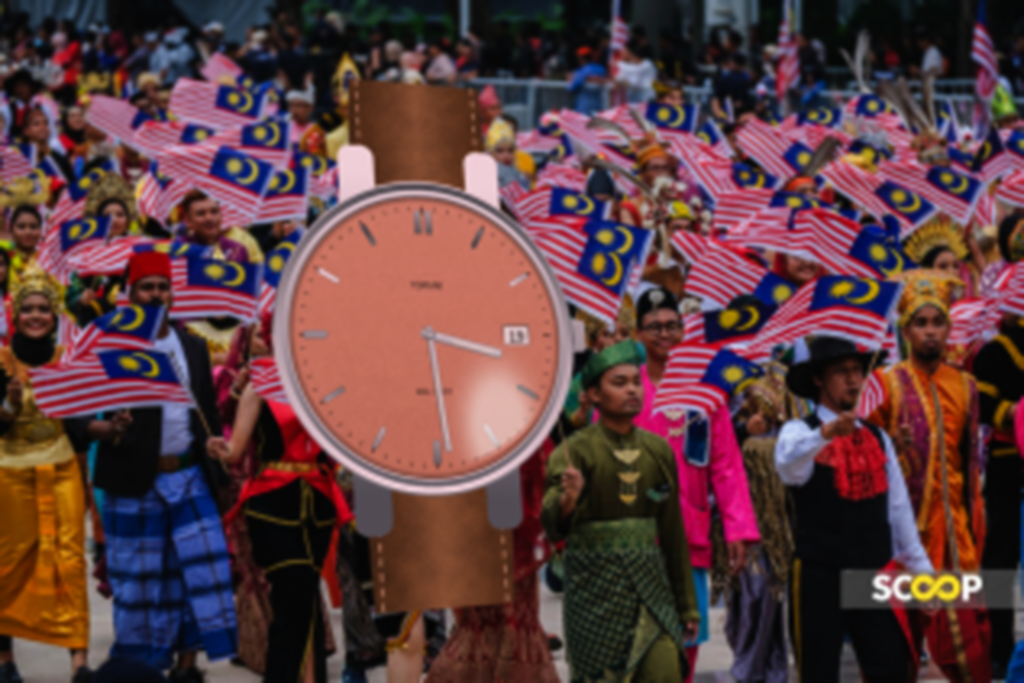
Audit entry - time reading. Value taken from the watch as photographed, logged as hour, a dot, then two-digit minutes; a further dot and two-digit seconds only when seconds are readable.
3.29
